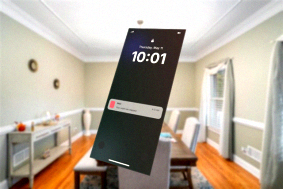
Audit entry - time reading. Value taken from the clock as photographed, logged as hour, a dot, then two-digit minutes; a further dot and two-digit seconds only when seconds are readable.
10.01
